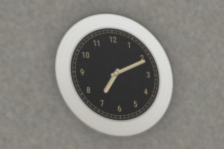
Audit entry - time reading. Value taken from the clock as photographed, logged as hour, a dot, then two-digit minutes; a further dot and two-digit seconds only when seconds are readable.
7.11
